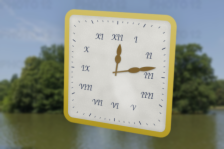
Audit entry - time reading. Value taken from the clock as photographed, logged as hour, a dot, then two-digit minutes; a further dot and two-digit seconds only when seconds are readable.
12.13
